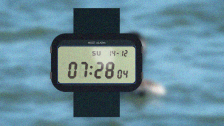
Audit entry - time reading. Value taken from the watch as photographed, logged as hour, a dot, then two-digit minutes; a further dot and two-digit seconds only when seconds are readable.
7.28.04
